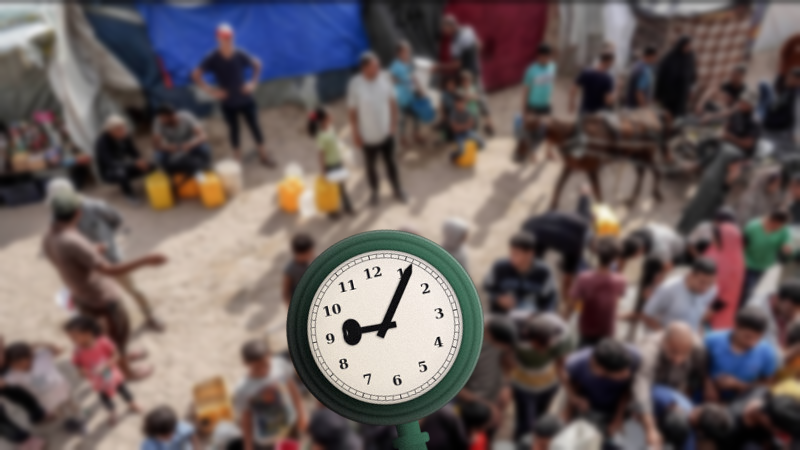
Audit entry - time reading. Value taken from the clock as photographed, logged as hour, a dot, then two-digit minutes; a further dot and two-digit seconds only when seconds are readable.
9.06
